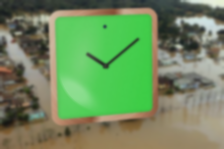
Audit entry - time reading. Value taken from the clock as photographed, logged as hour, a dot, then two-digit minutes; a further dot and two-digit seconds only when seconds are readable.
10.09
